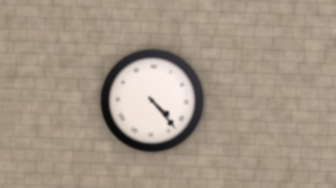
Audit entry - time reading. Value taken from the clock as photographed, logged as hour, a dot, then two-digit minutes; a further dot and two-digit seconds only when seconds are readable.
4.23
